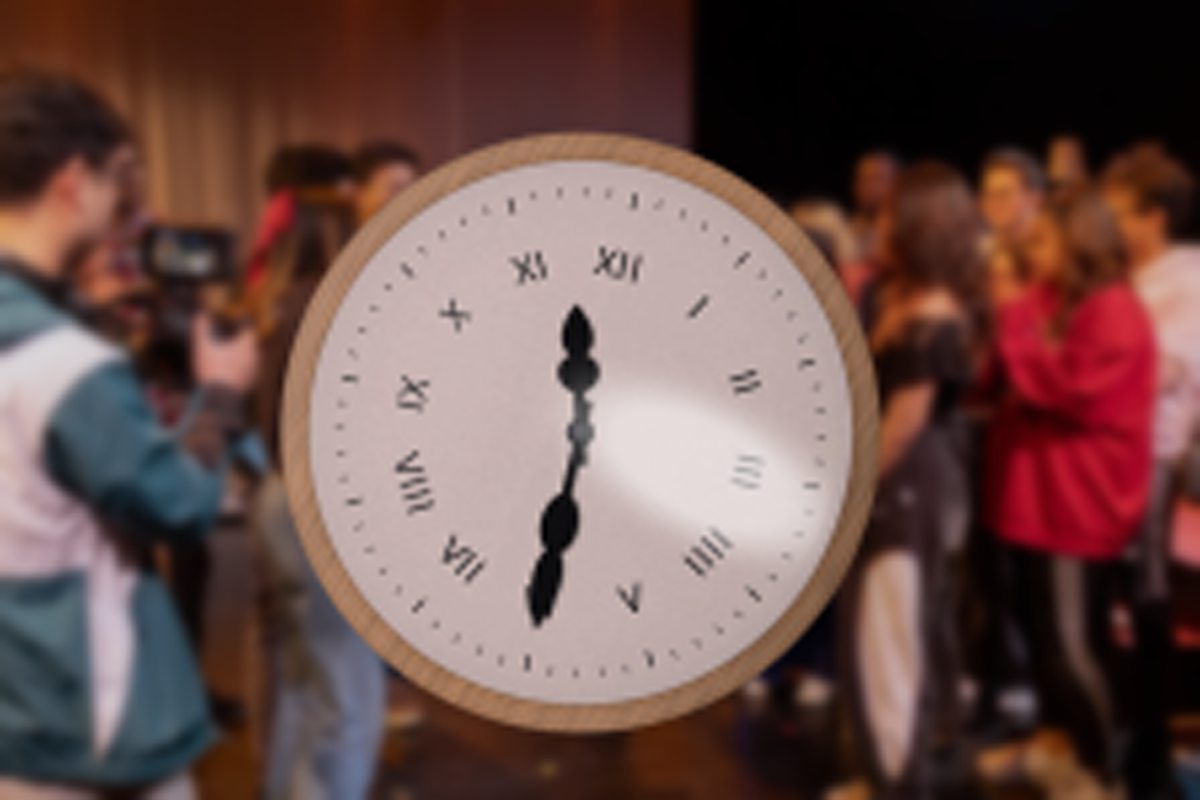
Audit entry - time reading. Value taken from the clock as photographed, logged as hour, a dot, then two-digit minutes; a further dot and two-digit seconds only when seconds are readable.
11.30
